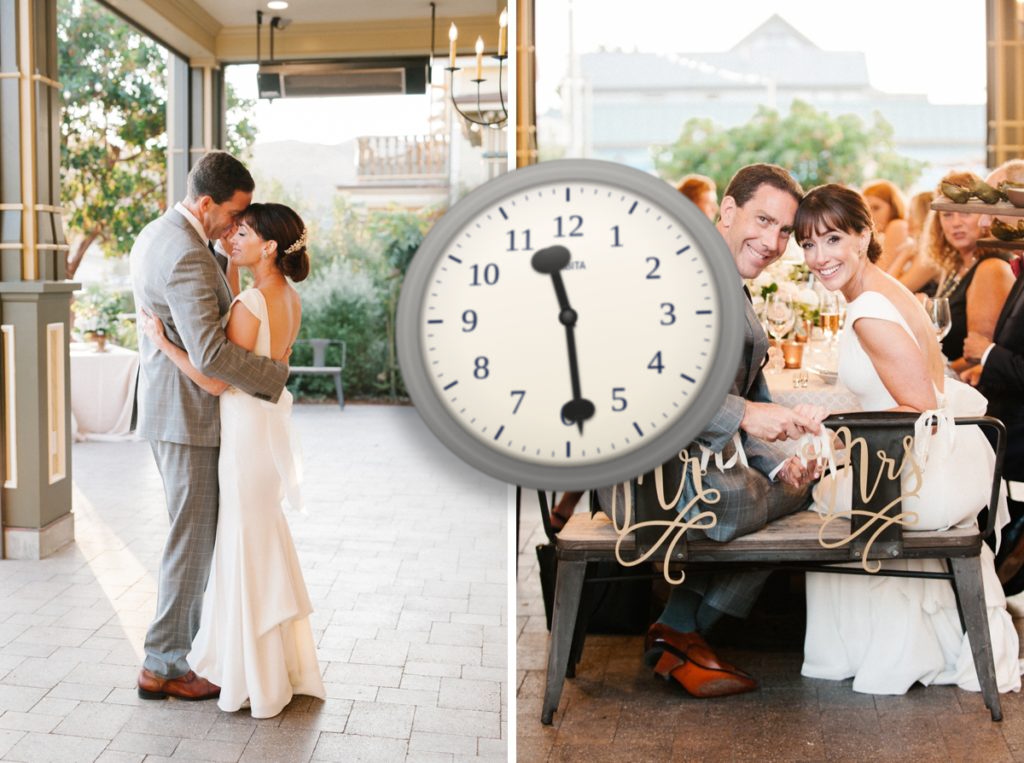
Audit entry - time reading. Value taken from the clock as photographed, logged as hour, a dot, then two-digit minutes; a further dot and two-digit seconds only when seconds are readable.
11.29
